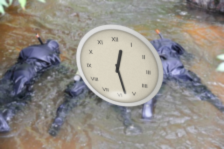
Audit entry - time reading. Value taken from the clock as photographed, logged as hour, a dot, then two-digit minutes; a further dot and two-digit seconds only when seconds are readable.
12.28
